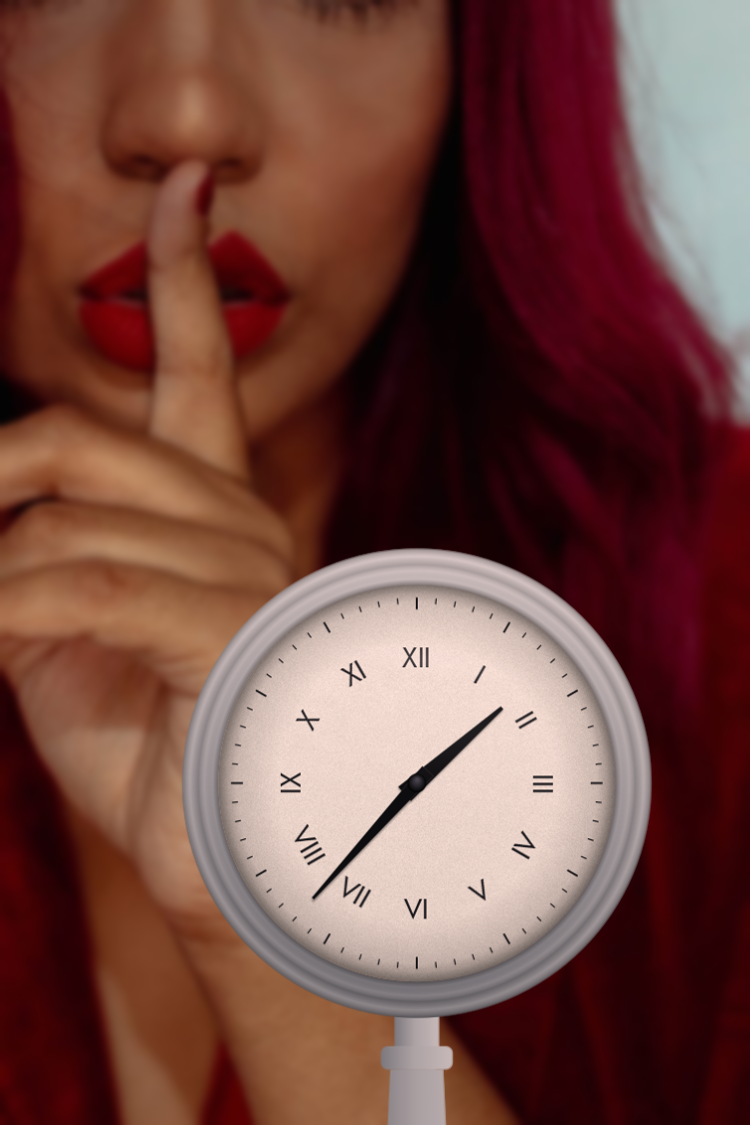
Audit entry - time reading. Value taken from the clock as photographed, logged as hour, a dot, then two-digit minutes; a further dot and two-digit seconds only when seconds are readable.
1.37
